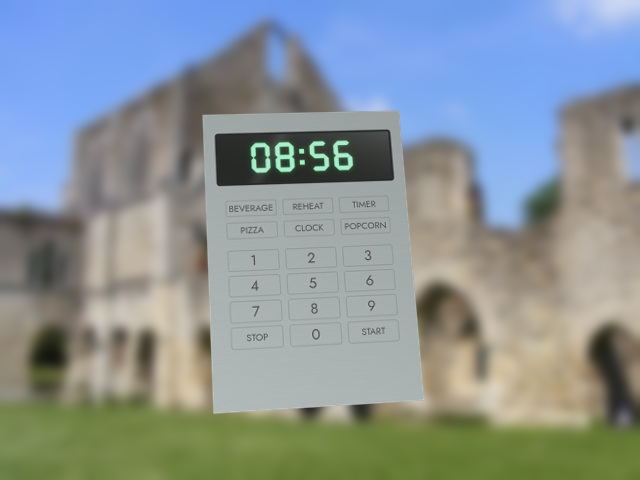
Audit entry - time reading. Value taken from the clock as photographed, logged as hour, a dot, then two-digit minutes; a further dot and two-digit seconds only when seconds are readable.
8.56
